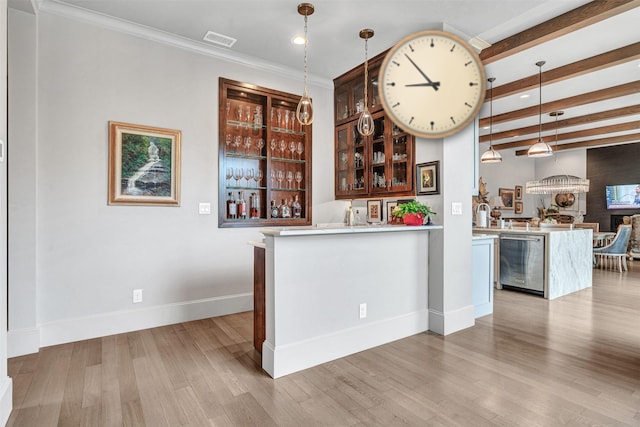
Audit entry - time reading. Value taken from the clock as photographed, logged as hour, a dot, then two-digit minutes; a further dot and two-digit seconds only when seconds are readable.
8.53
